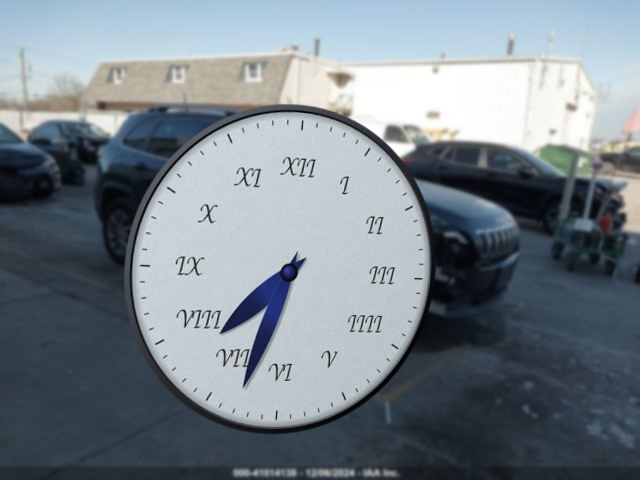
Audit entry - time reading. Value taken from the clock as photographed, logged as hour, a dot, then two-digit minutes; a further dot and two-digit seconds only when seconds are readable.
7.33
